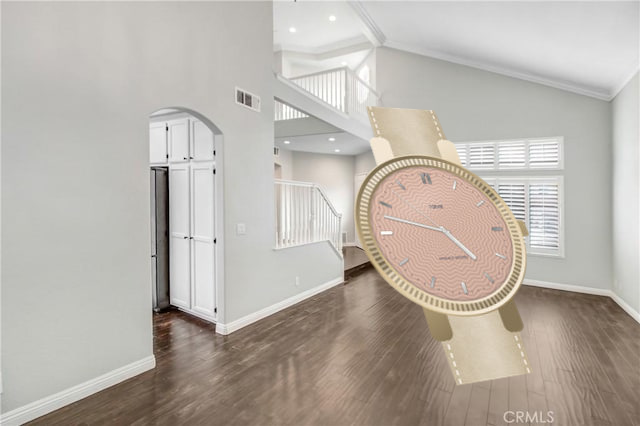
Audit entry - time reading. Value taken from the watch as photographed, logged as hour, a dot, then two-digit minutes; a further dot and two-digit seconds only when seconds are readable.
4.47.53
